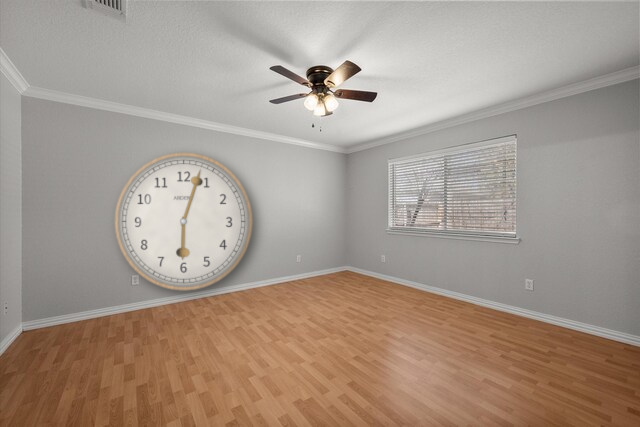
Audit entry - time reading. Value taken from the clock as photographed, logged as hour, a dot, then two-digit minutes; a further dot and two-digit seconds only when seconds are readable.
6.03
